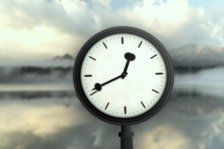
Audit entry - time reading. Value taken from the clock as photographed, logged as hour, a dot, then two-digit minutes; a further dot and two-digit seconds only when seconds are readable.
12.41
